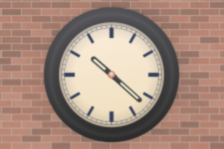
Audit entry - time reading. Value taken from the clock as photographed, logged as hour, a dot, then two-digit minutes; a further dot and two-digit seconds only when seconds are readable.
10.22
